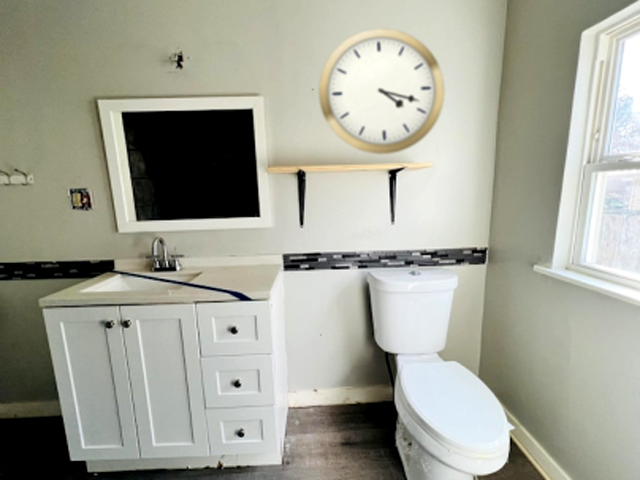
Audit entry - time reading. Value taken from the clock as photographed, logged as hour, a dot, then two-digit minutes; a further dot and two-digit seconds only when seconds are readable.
4.18
